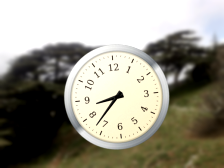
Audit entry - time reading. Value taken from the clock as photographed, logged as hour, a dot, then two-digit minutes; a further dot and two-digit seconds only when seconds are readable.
8.37
